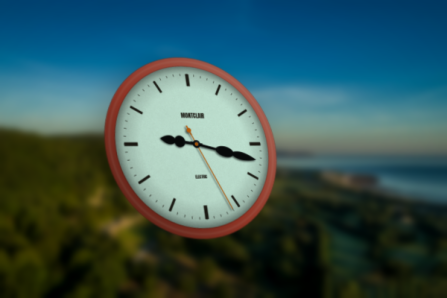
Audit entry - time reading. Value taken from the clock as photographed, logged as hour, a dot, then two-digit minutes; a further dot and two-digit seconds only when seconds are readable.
9.17.26
